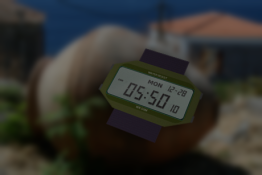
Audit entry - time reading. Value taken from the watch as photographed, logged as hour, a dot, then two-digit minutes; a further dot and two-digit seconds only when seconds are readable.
5.50.10
